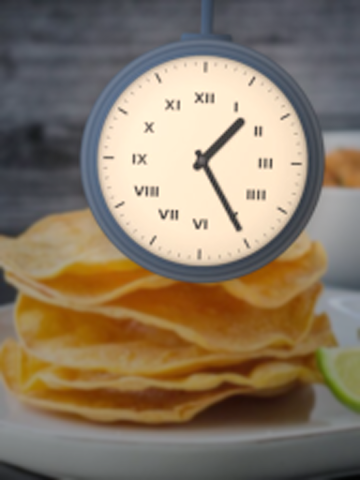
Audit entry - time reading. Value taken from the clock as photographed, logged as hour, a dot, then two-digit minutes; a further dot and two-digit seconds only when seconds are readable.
1.25
